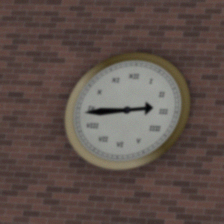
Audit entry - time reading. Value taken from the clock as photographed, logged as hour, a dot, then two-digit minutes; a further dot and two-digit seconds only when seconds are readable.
2.44
